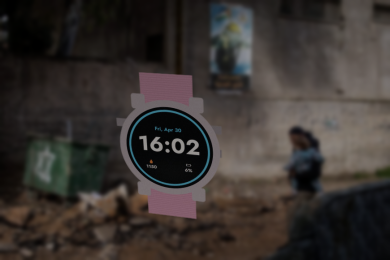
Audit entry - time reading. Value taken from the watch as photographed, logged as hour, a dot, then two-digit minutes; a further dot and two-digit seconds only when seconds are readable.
16.02
